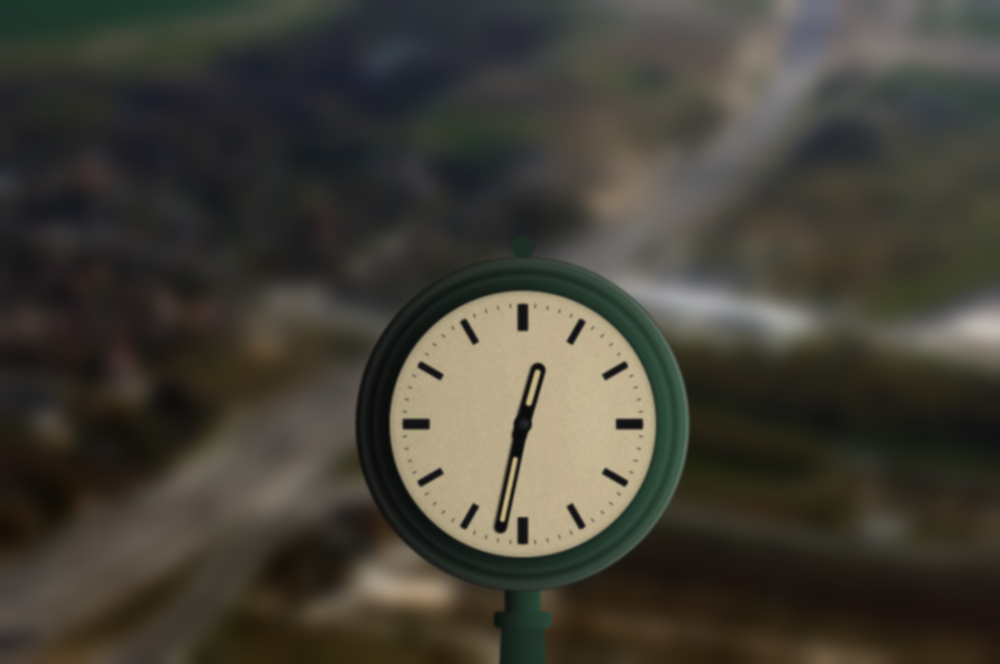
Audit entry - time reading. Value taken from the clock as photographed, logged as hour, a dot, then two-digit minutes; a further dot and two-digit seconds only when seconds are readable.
12.32
